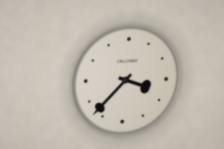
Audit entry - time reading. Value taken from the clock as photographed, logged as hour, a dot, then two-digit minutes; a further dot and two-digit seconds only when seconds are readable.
3.37
